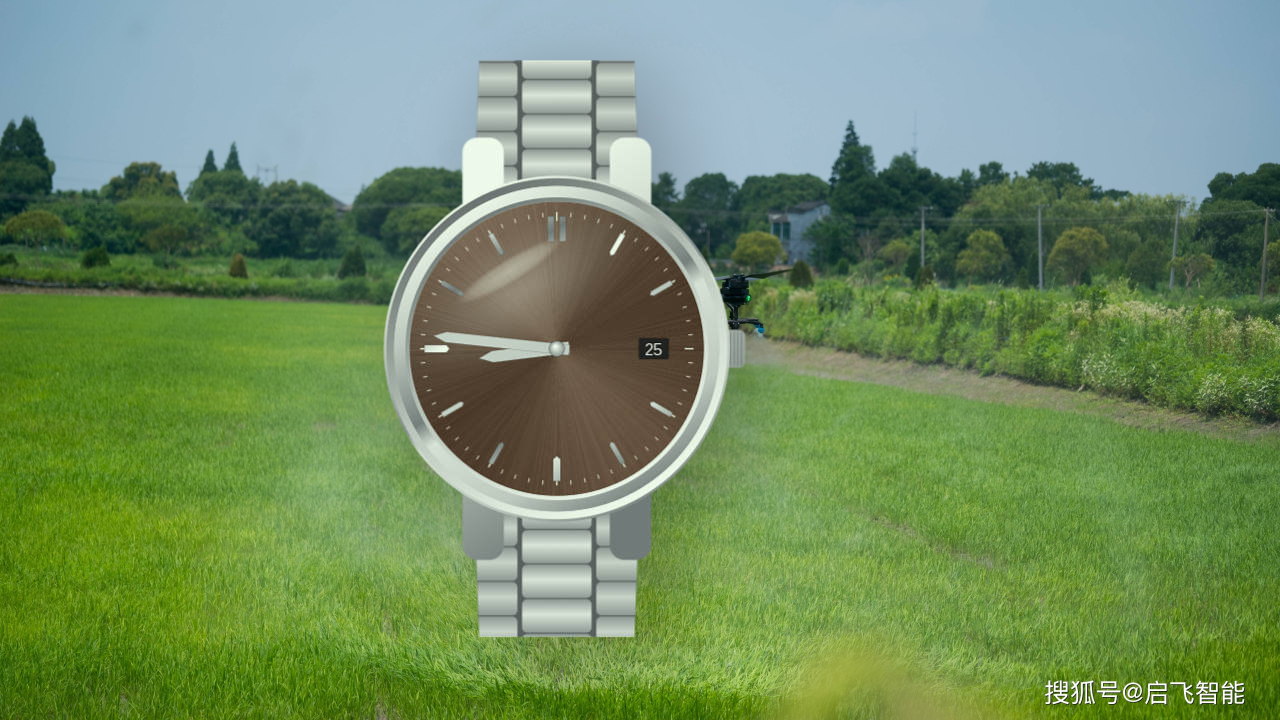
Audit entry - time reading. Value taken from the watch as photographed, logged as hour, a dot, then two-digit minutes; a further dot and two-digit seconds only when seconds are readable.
8.46
